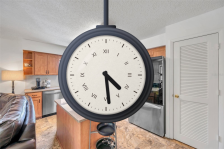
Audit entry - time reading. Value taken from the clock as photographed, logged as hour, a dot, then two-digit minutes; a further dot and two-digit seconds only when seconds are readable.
4.29
